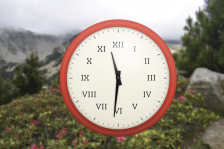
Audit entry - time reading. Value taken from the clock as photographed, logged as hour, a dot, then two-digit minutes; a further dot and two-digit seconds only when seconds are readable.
11.31
